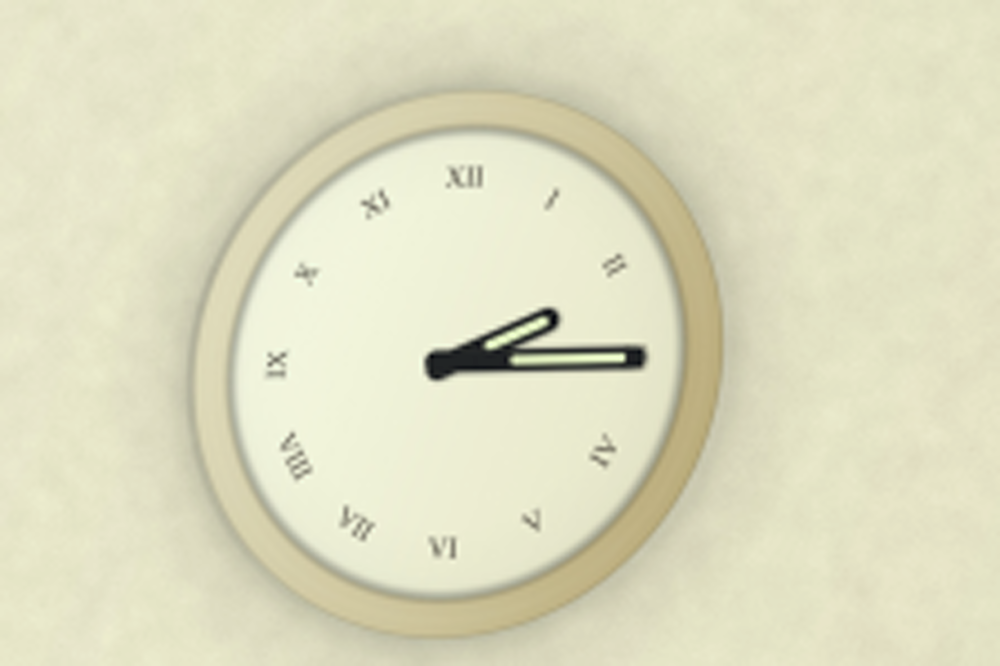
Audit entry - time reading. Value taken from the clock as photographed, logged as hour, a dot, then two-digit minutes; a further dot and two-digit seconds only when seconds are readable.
2.15
